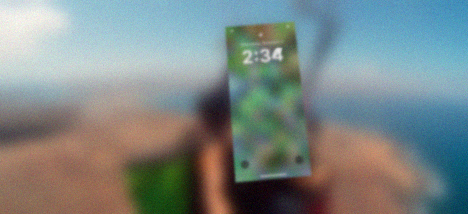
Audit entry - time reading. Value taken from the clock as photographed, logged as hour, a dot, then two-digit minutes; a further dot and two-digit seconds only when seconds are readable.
2.34
